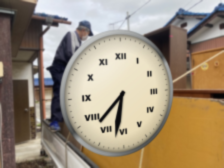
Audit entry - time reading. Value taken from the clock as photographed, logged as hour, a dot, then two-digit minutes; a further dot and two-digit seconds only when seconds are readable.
7.32
